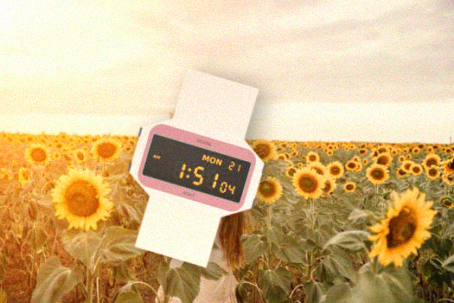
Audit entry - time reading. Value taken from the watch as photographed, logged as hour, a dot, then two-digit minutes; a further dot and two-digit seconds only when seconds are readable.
1.51.04
